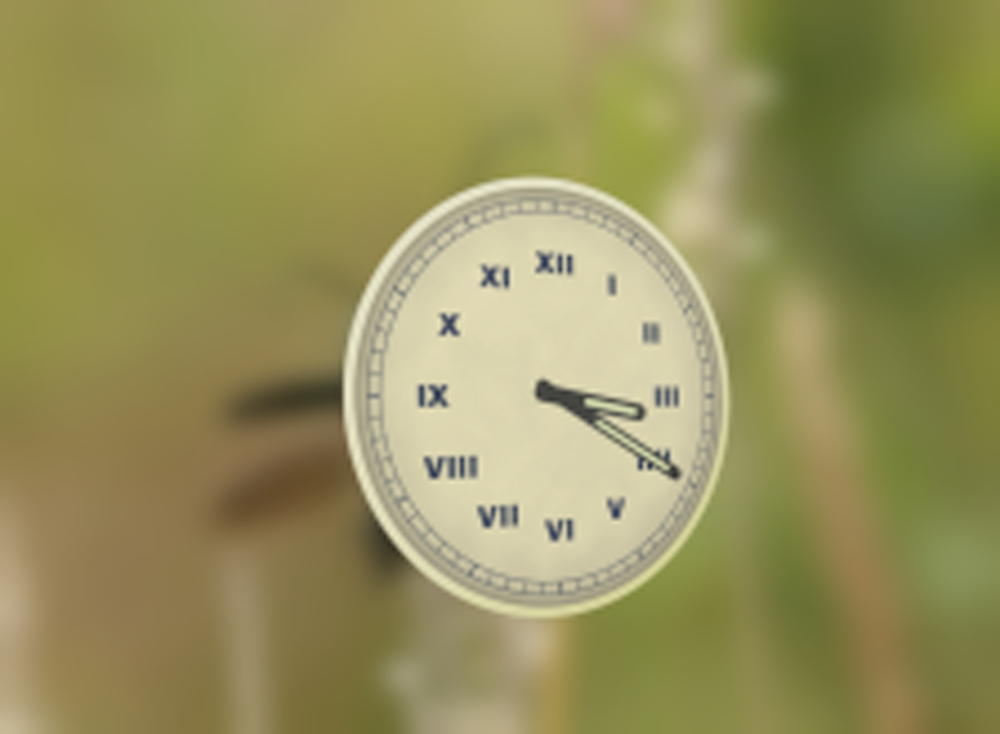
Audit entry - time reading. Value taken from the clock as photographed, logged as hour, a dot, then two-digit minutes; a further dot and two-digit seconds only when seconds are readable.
3.20
